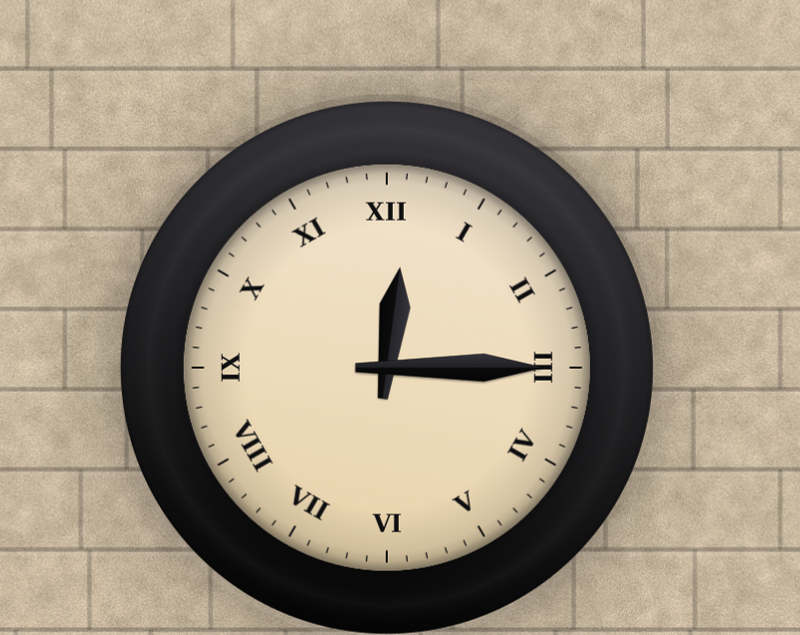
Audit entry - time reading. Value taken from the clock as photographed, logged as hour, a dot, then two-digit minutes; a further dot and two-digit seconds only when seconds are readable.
12.15
